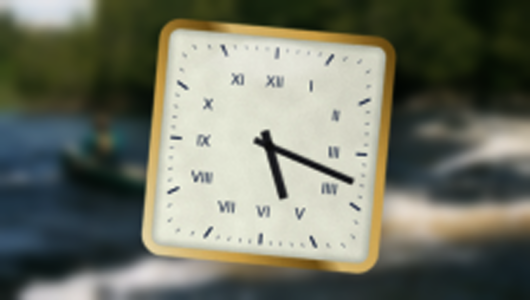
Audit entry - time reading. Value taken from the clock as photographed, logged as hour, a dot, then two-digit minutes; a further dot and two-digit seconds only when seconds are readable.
5.18
